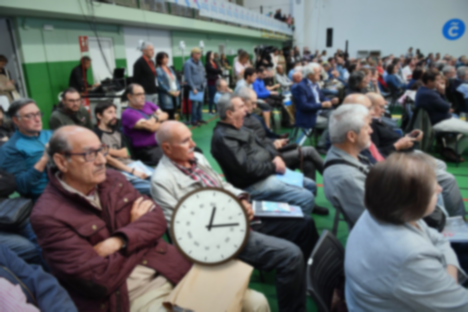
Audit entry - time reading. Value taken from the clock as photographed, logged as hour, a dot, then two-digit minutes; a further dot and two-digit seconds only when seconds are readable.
12.13
